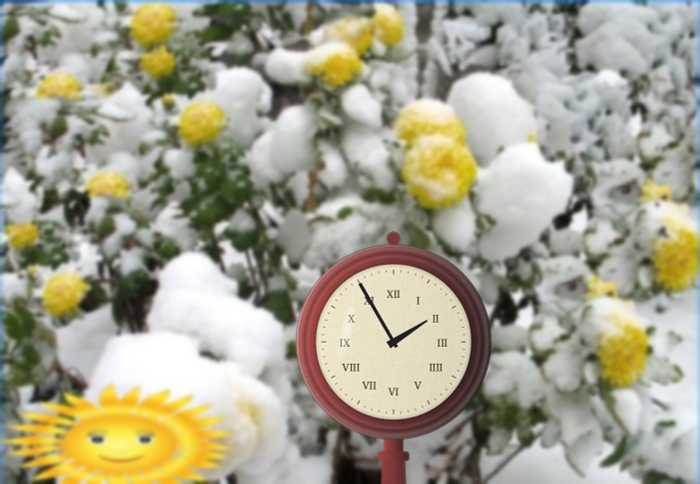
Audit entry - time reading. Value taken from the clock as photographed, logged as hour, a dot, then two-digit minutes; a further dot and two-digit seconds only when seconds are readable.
1.55
